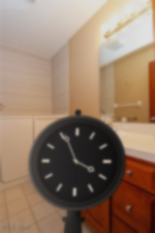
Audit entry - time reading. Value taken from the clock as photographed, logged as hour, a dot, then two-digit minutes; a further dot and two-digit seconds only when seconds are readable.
3.56
